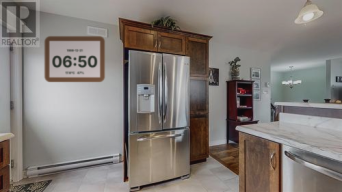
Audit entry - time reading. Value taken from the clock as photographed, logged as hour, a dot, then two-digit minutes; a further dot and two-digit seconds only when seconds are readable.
6.50
